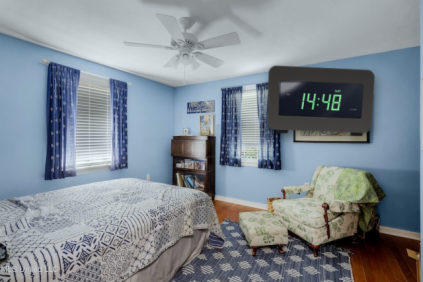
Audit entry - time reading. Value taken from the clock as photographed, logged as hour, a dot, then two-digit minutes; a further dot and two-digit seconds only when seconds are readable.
14.48
